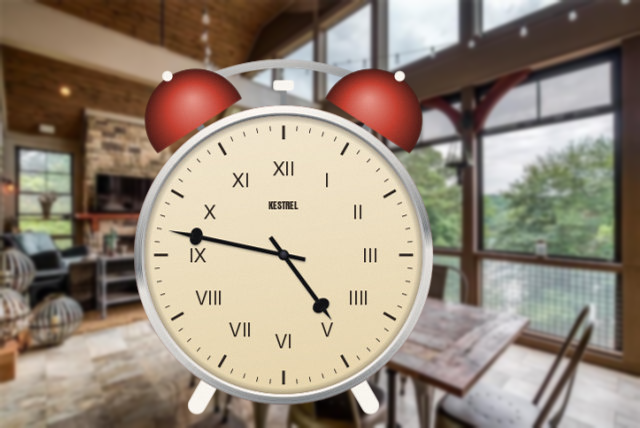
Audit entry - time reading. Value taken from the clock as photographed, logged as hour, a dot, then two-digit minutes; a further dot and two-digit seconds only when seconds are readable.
4.47
